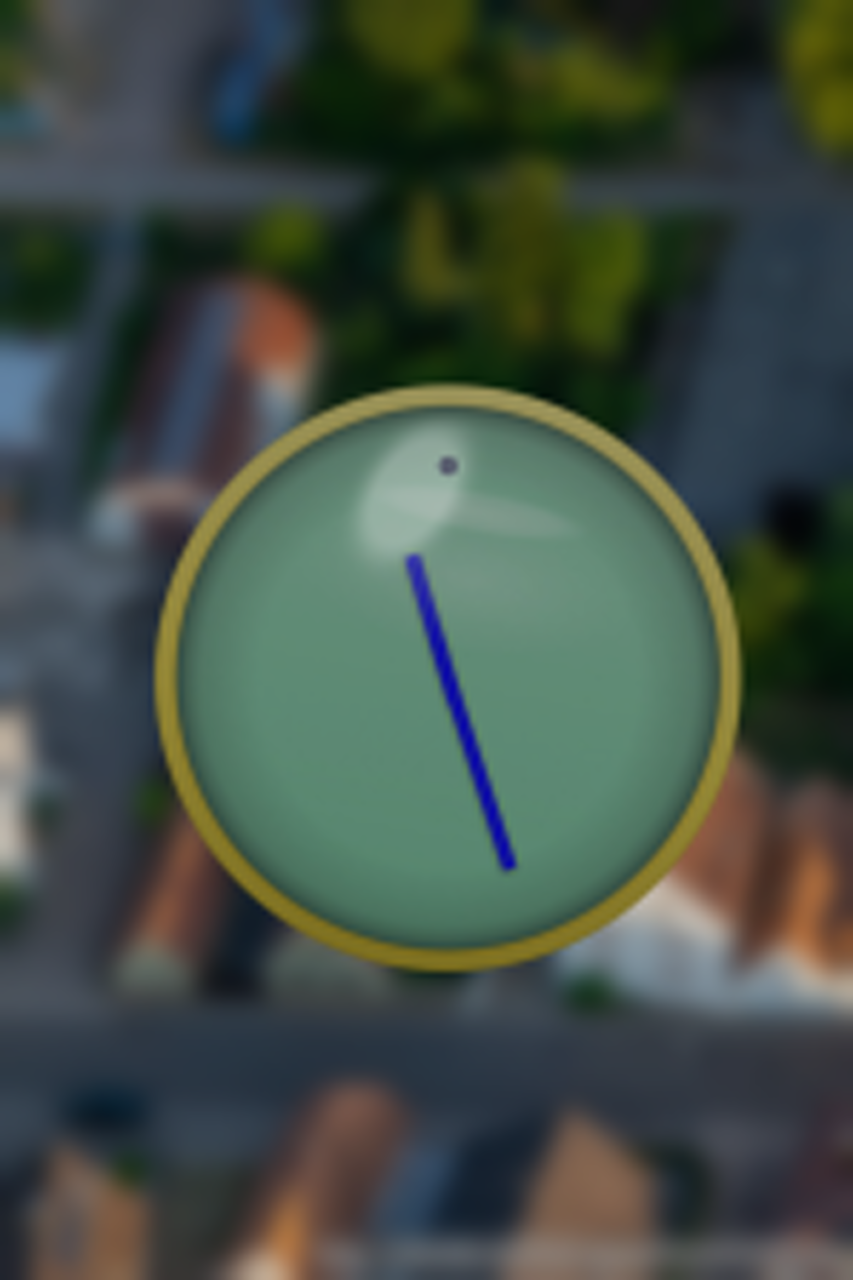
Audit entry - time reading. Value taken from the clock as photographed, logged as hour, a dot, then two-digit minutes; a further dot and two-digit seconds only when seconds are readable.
11.27
